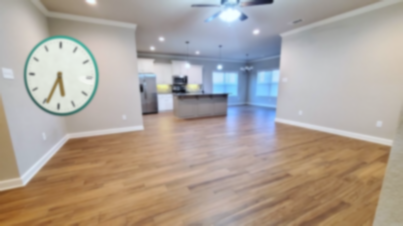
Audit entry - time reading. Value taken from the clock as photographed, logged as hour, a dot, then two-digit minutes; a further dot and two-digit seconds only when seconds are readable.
5.34
